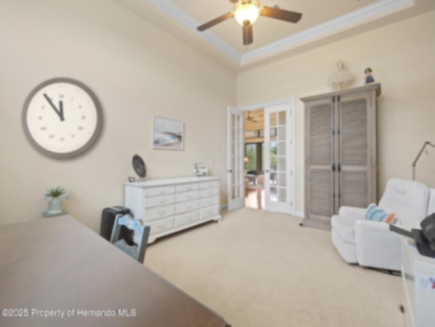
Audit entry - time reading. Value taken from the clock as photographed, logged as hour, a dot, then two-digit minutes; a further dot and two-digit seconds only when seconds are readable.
11.54
